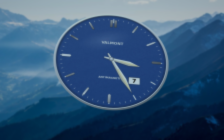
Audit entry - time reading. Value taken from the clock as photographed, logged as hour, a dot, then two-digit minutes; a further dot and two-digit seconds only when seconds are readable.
3.25
